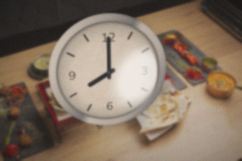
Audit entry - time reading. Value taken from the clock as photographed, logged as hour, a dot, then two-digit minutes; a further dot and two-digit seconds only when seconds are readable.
8.00
